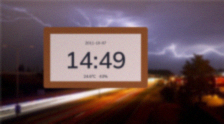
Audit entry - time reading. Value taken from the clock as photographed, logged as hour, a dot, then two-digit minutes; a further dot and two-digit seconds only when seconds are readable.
14.49
